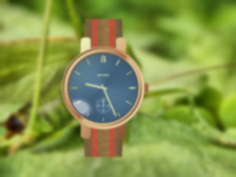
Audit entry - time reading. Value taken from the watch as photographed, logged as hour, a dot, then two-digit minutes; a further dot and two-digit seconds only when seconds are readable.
9.26
